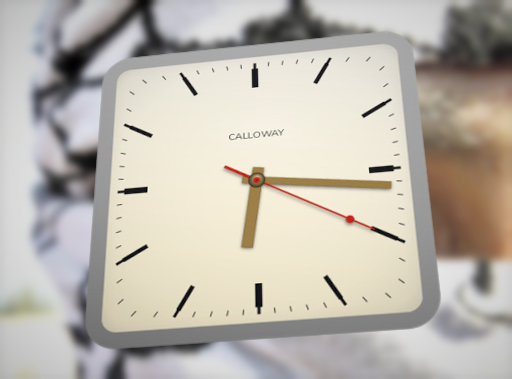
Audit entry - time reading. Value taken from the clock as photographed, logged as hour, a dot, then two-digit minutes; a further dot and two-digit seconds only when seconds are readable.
6.16.20
